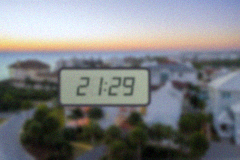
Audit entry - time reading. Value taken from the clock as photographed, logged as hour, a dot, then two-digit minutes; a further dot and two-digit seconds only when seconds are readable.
21.29
